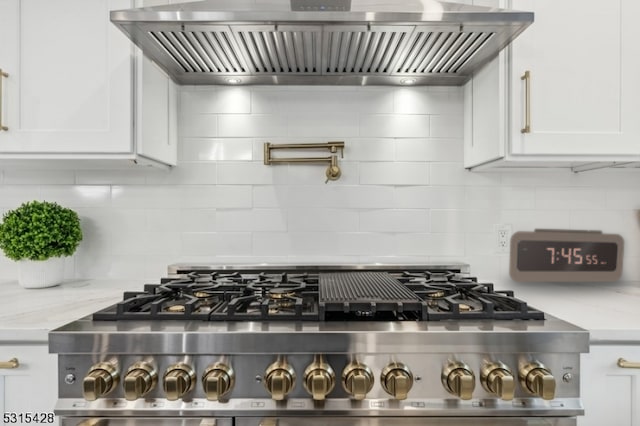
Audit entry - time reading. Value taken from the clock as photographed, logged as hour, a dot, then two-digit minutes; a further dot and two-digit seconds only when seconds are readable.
7.45
